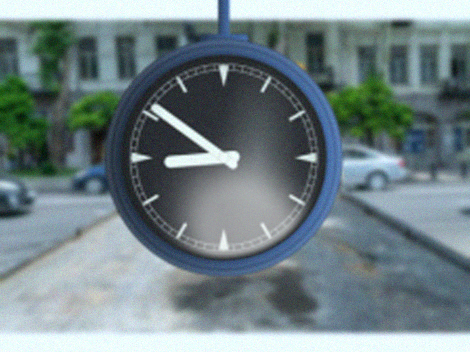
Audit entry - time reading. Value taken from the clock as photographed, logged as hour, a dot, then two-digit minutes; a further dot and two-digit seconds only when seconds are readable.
8.51
